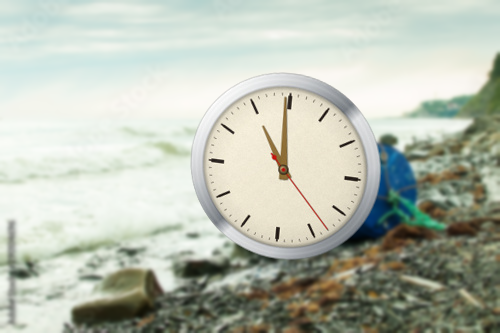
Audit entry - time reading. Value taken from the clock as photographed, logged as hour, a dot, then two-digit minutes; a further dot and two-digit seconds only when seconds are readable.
10.59.23
